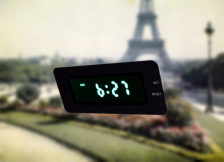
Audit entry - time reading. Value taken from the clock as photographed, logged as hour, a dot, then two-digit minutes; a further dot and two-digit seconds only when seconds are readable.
6.27
